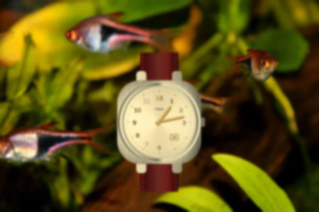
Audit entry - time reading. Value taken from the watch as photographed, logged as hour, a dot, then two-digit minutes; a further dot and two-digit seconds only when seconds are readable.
1.13
